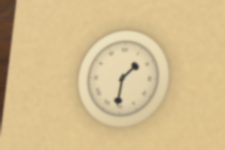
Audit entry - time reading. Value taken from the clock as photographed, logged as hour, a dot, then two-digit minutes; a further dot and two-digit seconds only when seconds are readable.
1.31
